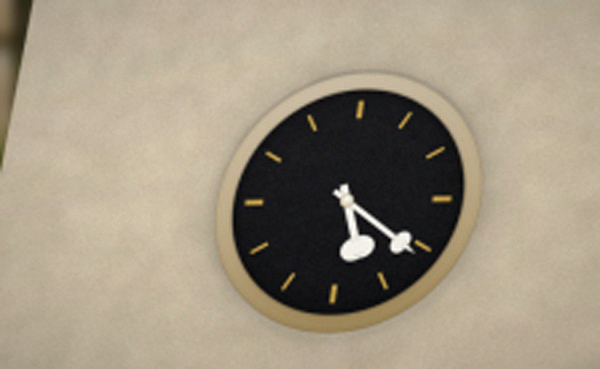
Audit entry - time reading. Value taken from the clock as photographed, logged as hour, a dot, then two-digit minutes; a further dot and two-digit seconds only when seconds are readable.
5.21
